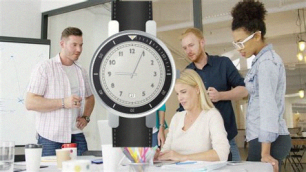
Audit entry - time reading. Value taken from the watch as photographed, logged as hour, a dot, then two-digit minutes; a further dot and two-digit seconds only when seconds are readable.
9.04
